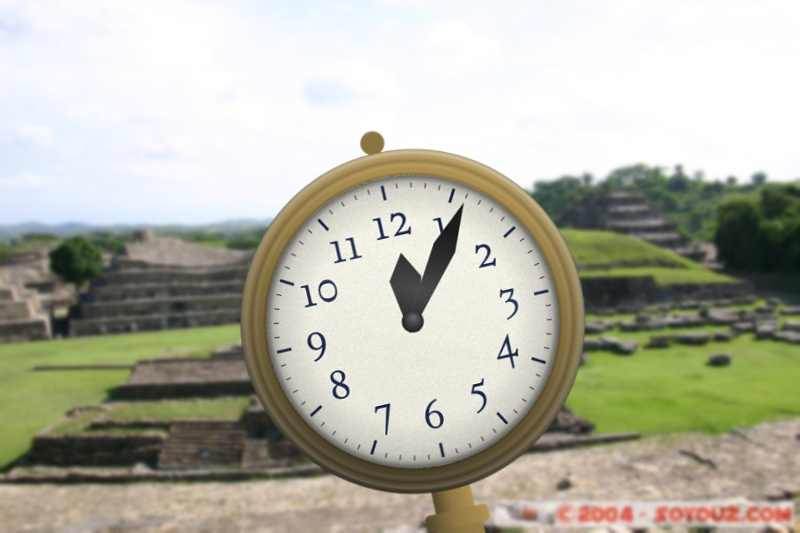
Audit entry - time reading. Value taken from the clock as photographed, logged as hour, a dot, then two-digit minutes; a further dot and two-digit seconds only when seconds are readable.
12.06
